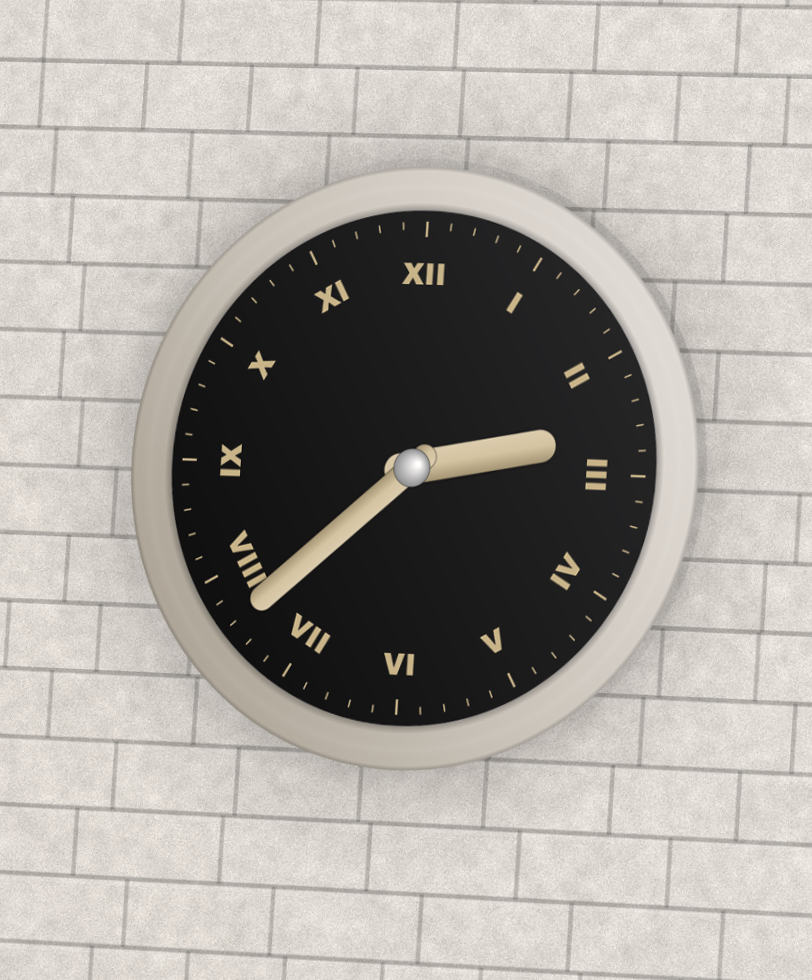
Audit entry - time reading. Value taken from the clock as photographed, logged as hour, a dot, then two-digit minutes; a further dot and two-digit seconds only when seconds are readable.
2.38
